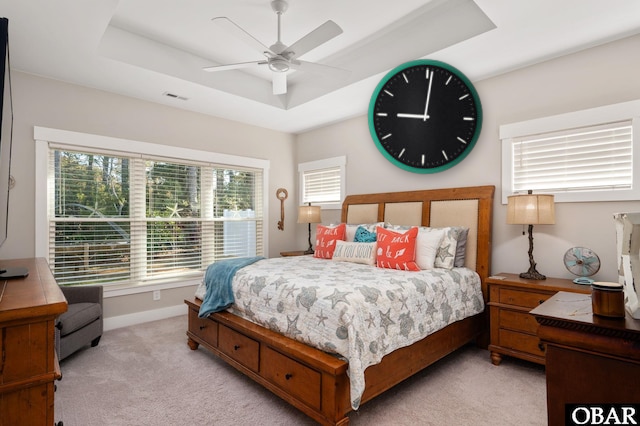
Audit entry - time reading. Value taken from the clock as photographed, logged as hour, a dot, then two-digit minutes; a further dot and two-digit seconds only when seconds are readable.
9.01
